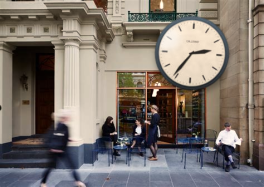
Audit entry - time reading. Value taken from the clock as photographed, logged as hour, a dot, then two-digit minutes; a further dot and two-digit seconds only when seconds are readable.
2.36
